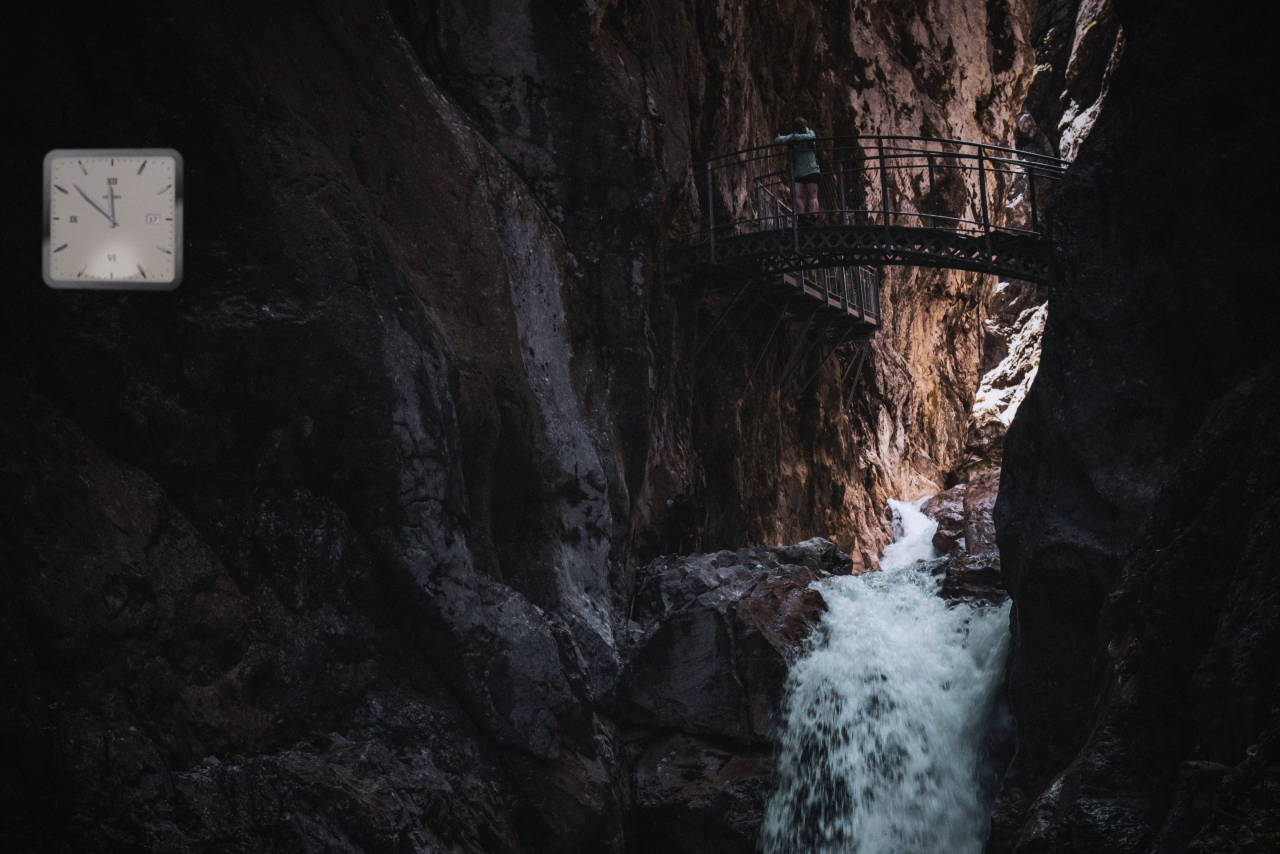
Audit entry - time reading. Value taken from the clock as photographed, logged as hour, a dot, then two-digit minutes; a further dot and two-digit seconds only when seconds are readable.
11.52
